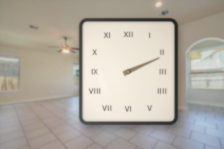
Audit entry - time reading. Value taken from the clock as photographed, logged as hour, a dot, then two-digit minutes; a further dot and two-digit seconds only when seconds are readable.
2.11
